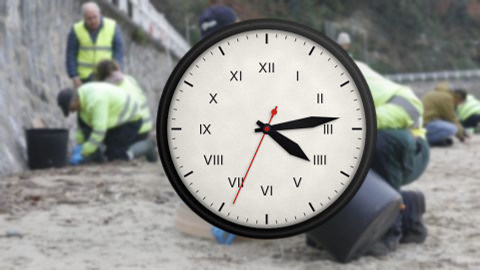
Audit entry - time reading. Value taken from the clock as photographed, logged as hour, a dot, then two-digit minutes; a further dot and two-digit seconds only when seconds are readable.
4.13.34
